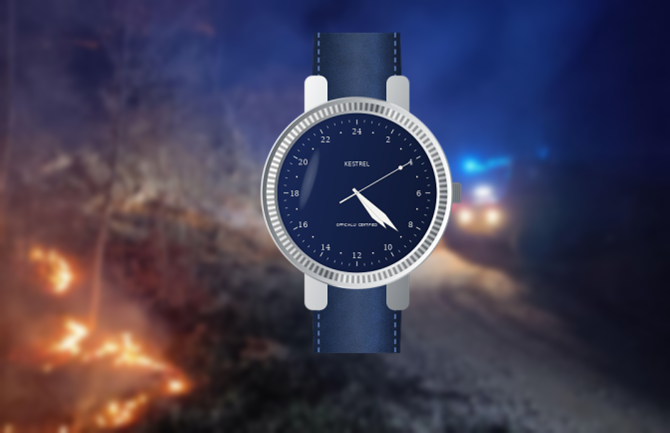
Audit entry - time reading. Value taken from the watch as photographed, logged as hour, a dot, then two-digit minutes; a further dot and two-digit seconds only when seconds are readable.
9.22.10
